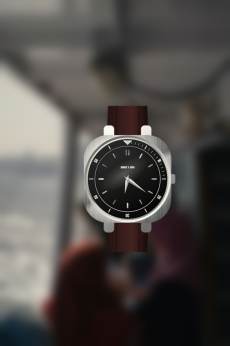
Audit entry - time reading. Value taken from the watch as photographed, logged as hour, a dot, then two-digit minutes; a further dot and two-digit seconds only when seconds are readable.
6.21
